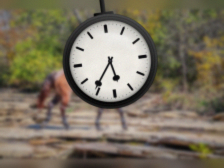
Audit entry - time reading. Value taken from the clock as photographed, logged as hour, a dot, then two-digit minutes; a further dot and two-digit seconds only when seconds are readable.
5.36
